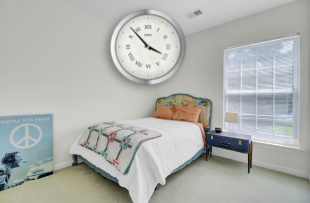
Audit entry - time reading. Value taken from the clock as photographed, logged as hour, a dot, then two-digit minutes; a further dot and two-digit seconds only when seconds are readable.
3.53
